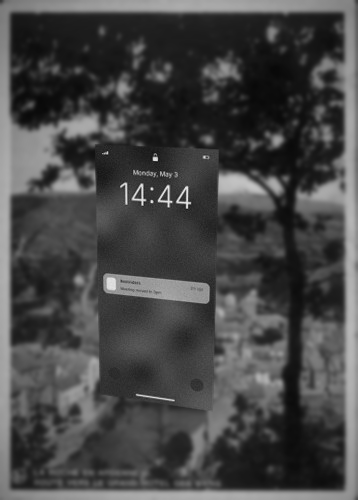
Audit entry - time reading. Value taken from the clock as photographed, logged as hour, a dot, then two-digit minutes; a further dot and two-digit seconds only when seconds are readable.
14.44
